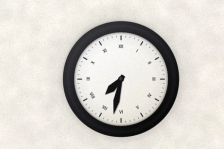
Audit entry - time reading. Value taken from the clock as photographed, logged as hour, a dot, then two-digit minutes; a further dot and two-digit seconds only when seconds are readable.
7.32
